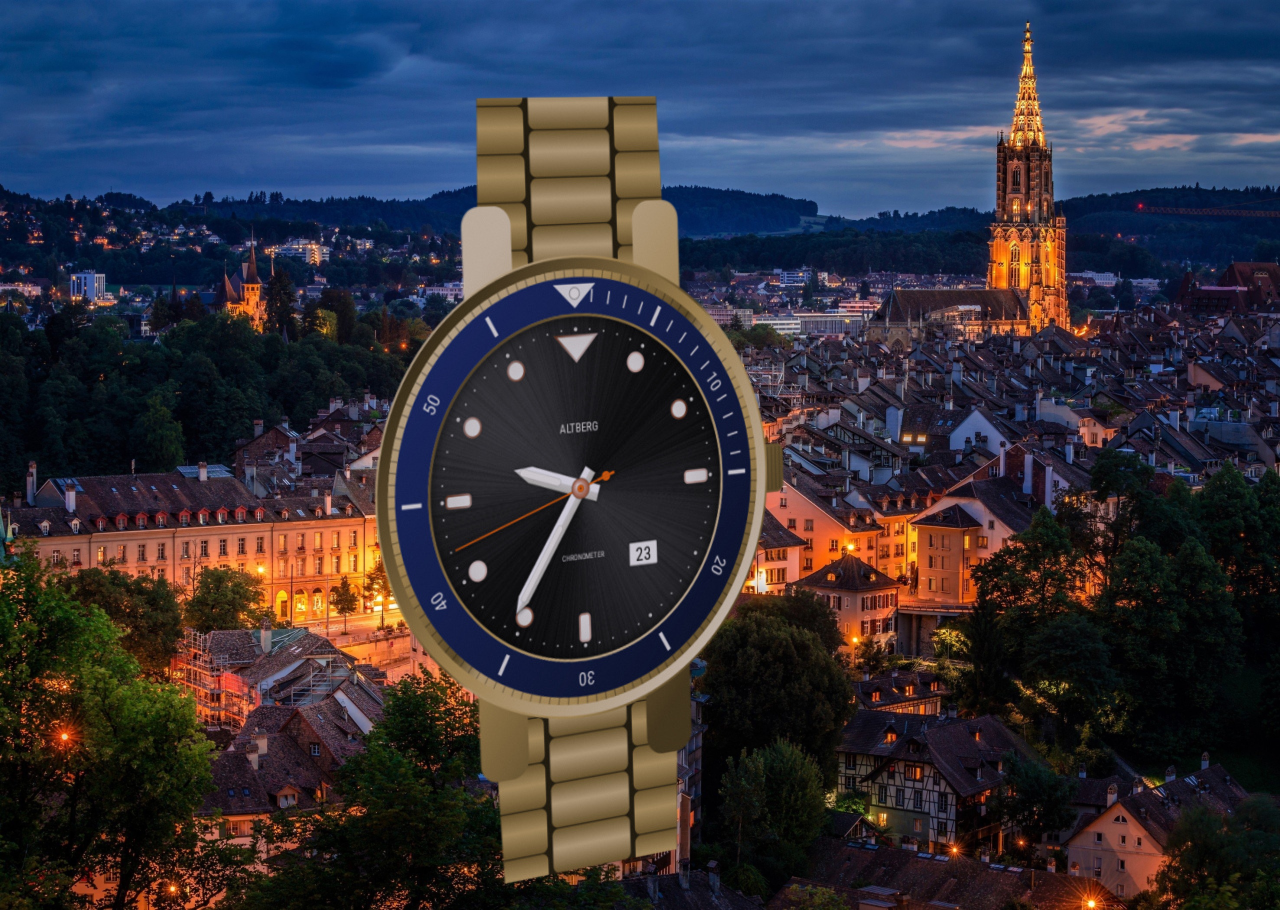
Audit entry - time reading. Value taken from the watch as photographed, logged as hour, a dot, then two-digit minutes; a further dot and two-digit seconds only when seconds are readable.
9.35.42
